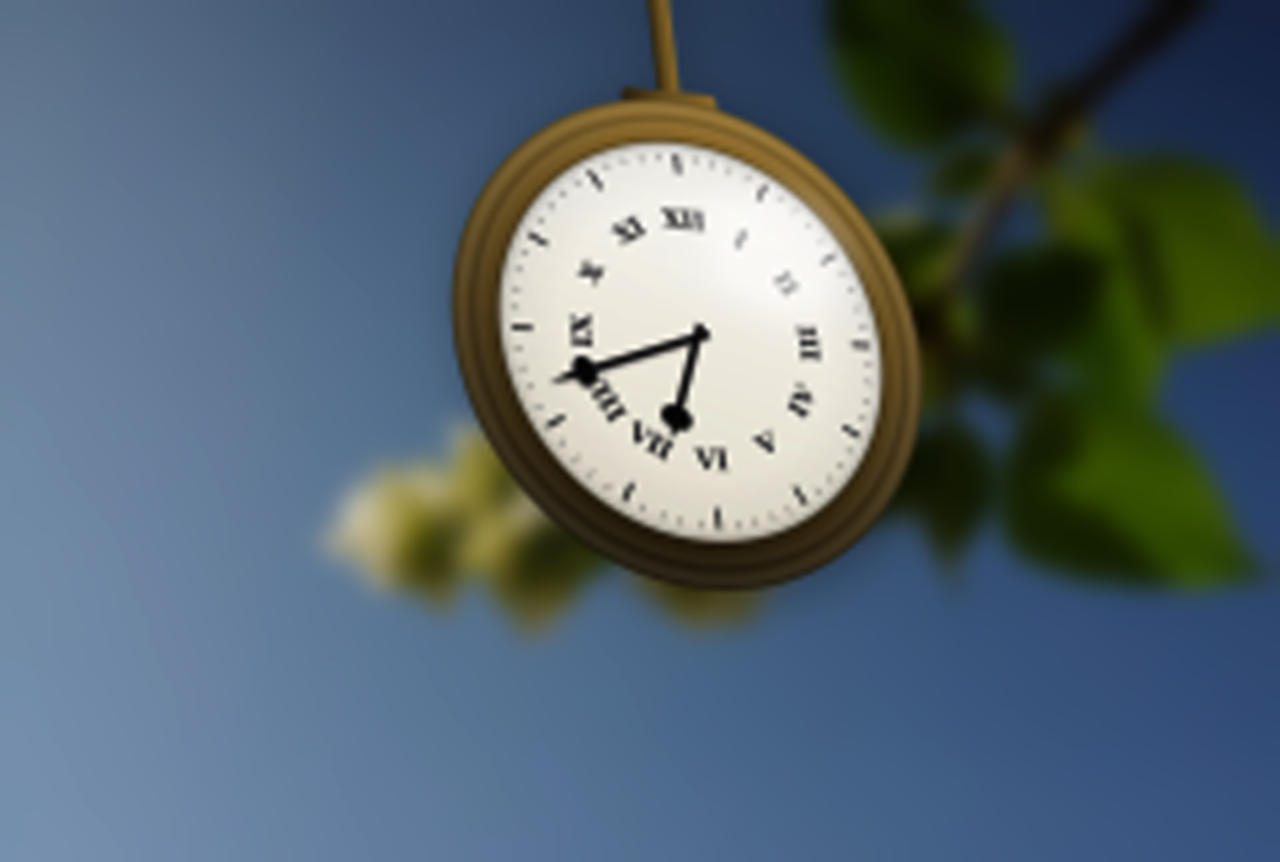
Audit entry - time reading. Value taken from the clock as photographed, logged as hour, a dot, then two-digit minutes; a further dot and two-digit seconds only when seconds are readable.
6.42
